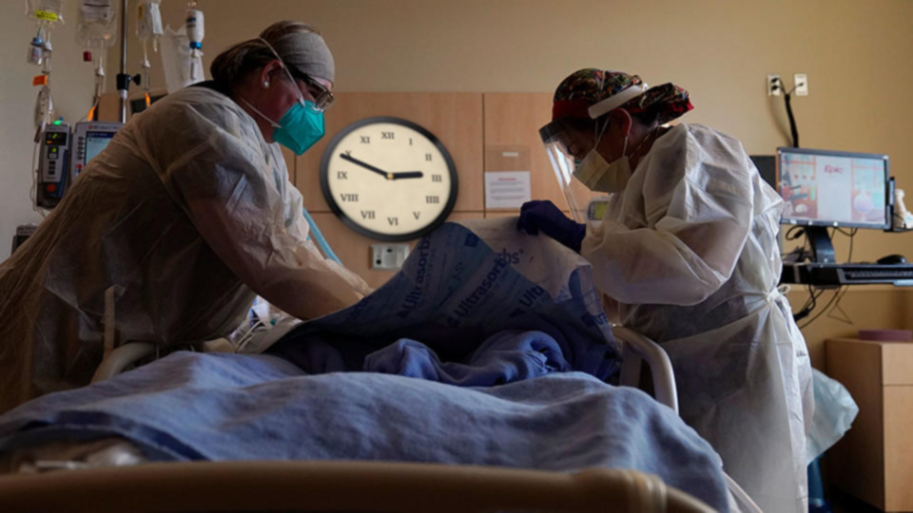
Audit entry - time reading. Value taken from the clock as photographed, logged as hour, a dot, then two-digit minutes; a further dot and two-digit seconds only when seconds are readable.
2.49
